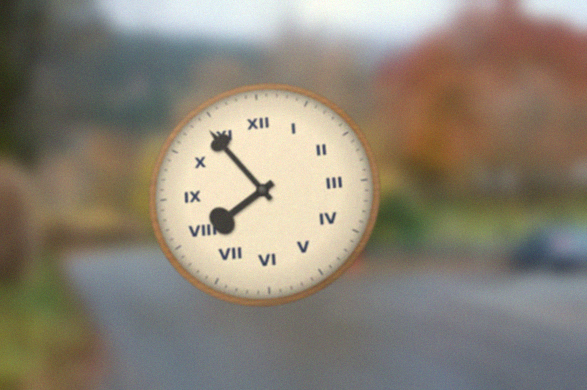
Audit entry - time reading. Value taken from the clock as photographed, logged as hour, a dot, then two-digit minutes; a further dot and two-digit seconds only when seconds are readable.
7.54
